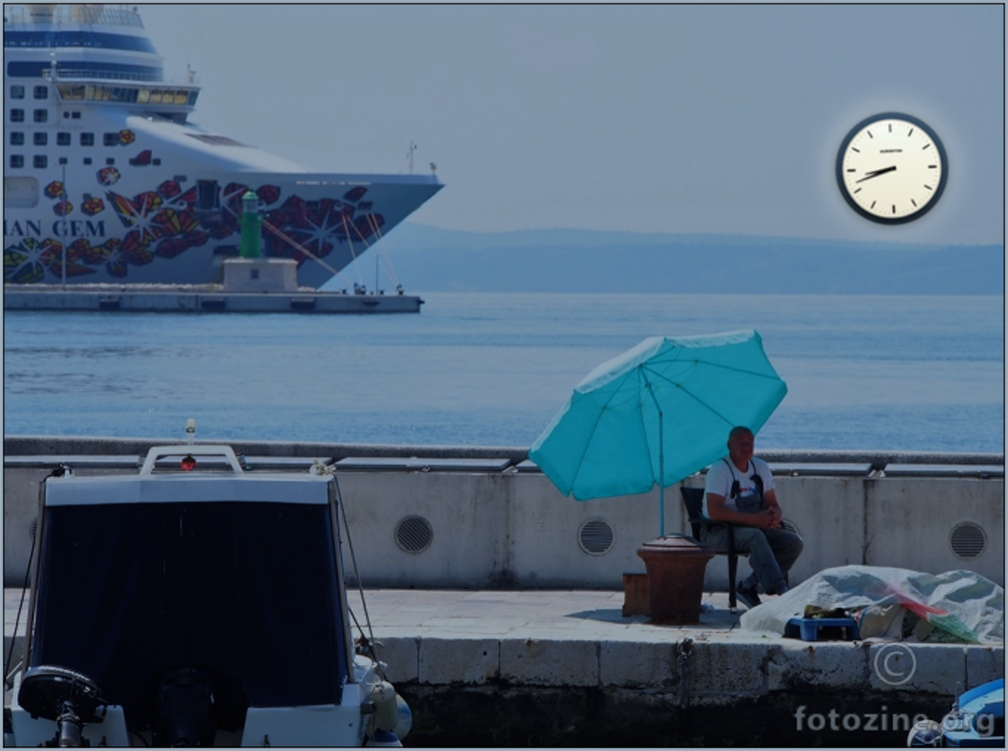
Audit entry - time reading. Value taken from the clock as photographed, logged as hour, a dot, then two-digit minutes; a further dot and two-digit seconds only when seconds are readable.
8.42
